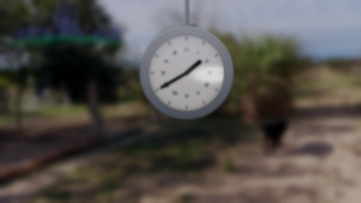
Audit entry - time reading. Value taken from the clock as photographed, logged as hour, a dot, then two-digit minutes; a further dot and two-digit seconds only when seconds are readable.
1.40
